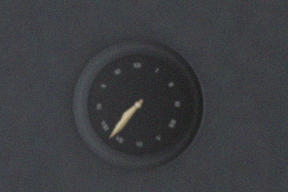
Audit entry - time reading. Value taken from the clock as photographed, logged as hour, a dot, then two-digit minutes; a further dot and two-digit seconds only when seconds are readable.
7.37
